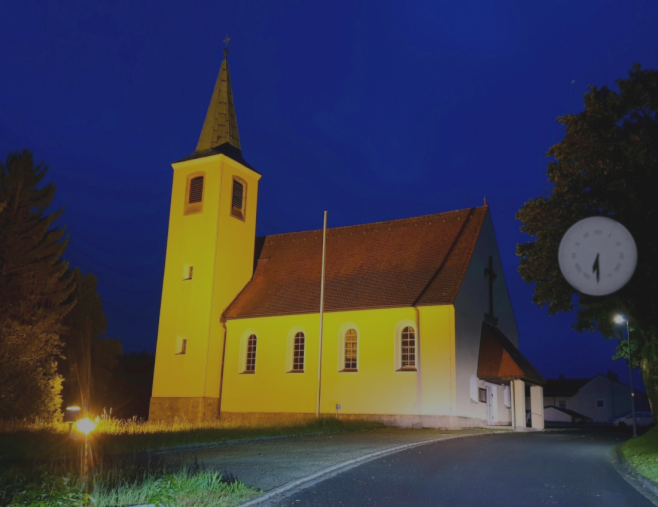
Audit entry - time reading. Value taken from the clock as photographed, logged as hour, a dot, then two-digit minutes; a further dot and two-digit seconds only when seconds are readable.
6.30
